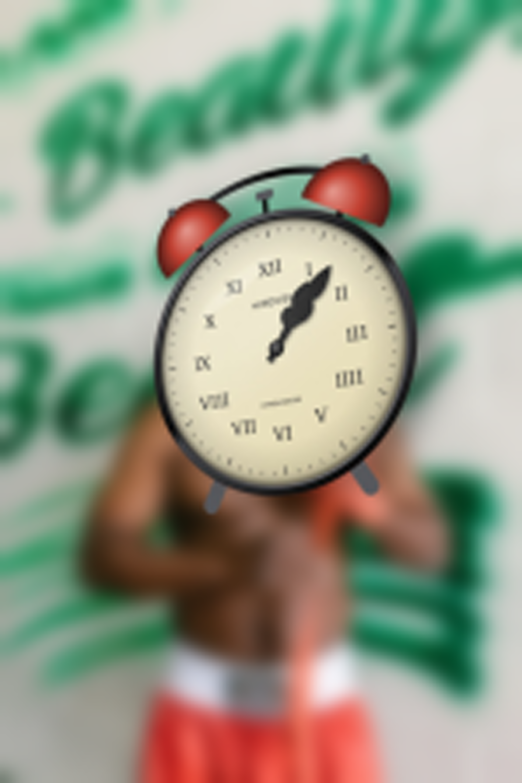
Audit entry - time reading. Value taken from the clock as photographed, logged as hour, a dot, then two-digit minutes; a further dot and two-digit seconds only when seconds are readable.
1.07
